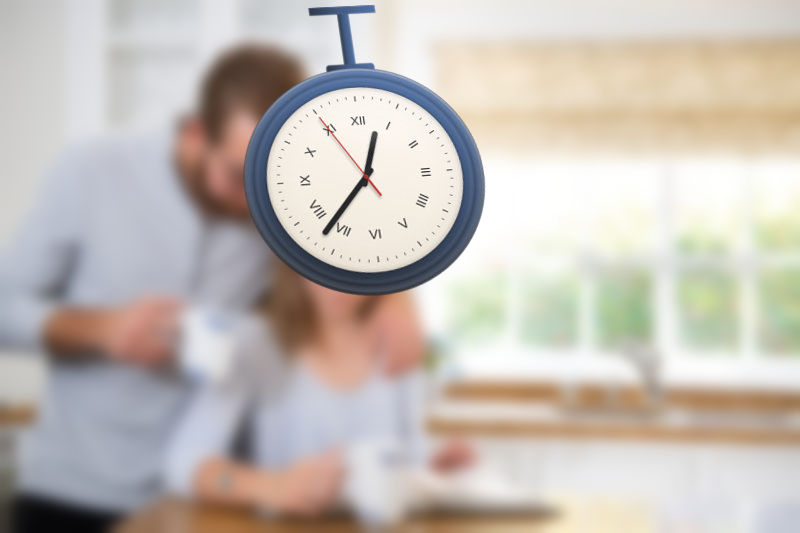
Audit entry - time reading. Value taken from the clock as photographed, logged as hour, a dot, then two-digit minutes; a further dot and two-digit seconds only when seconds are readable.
12.36.55
